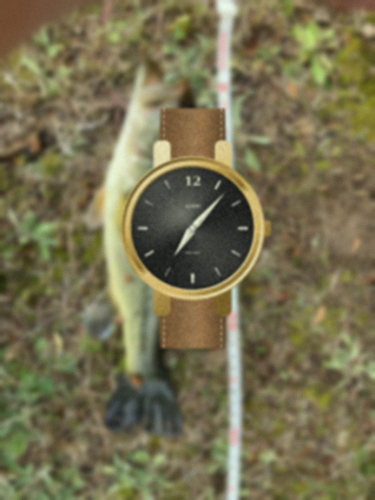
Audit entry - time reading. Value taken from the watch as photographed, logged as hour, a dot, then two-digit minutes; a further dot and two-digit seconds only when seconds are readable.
7.07
